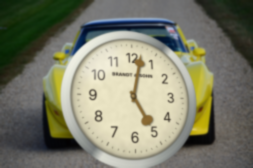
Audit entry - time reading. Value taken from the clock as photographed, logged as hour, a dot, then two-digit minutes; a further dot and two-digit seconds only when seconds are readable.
5.02
